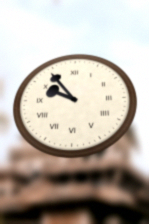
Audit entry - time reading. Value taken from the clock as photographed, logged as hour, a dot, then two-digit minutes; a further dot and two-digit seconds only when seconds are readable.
9.54
